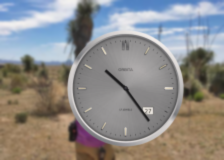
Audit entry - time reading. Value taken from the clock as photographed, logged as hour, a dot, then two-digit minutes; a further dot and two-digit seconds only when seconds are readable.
10.24
